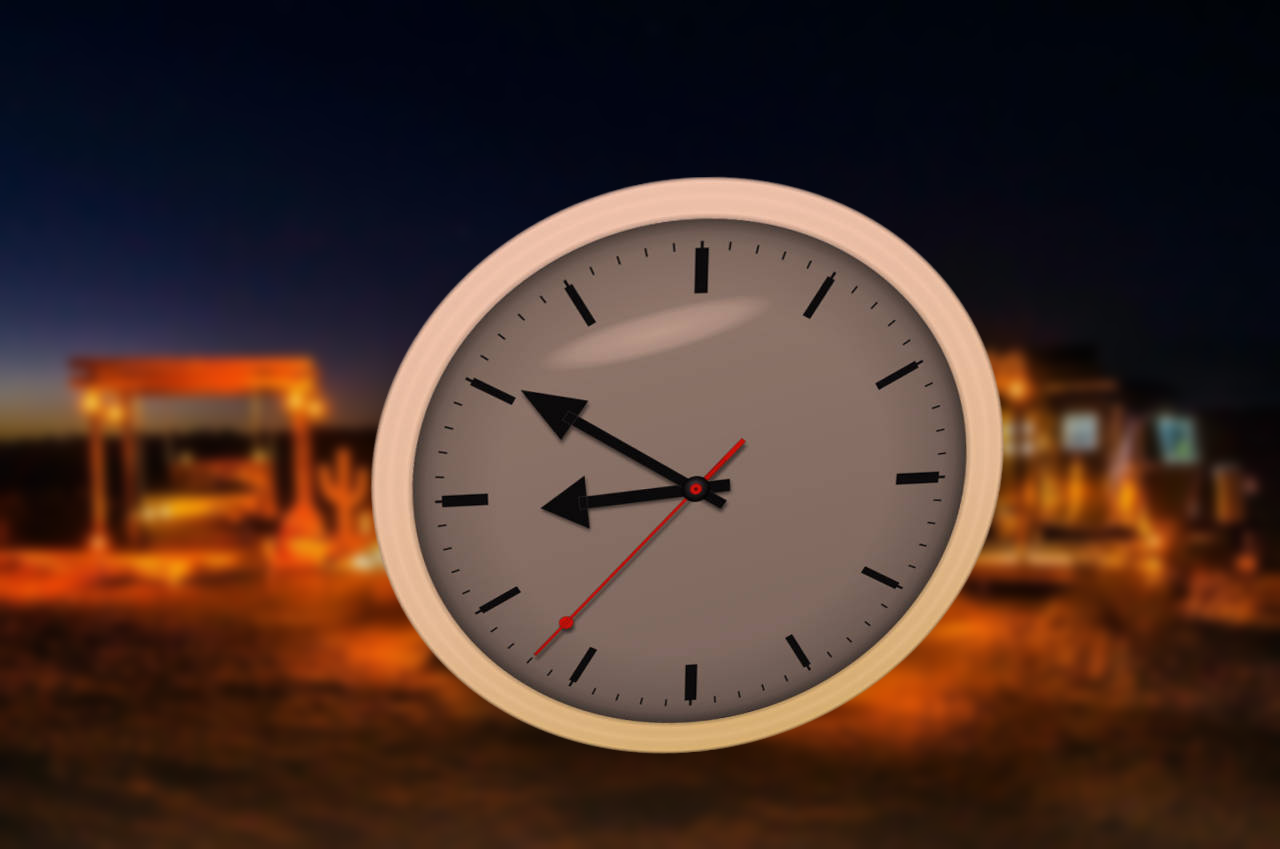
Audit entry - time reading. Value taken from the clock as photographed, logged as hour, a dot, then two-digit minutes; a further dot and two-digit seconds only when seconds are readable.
8.50.37
